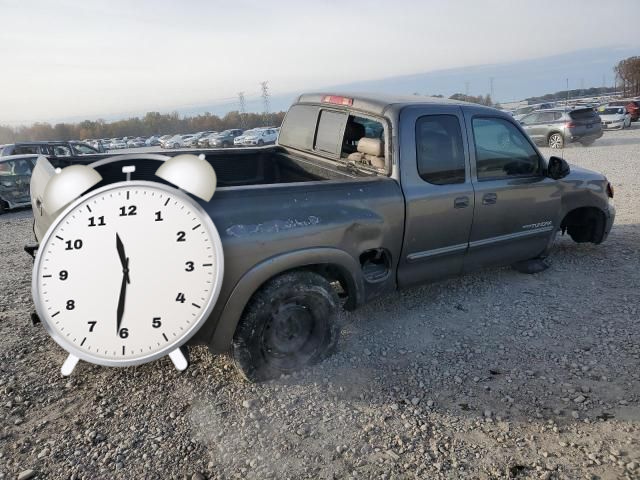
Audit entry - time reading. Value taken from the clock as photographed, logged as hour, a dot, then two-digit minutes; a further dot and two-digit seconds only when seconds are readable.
11.31
